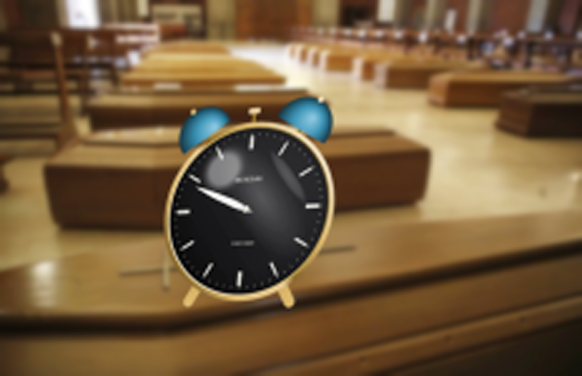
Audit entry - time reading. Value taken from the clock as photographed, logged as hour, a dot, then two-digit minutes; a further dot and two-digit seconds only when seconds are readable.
9.49
